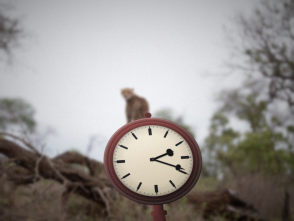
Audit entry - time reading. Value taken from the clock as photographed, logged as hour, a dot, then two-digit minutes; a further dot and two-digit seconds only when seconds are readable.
2.19
